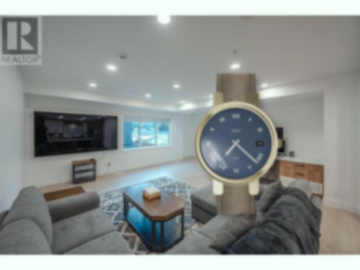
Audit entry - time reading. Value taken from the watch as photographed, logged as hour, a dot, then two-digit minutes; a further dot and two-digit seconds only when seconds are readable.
7.22
